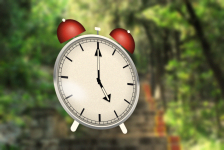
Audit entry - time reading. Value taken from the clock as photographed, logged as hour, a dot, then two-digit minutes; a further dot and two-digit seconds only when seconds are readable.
5.00
